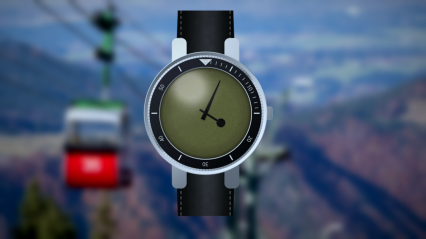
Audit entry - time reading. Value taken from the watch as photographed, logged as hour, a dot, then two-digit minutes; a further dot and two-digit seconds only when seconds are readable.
4.04
